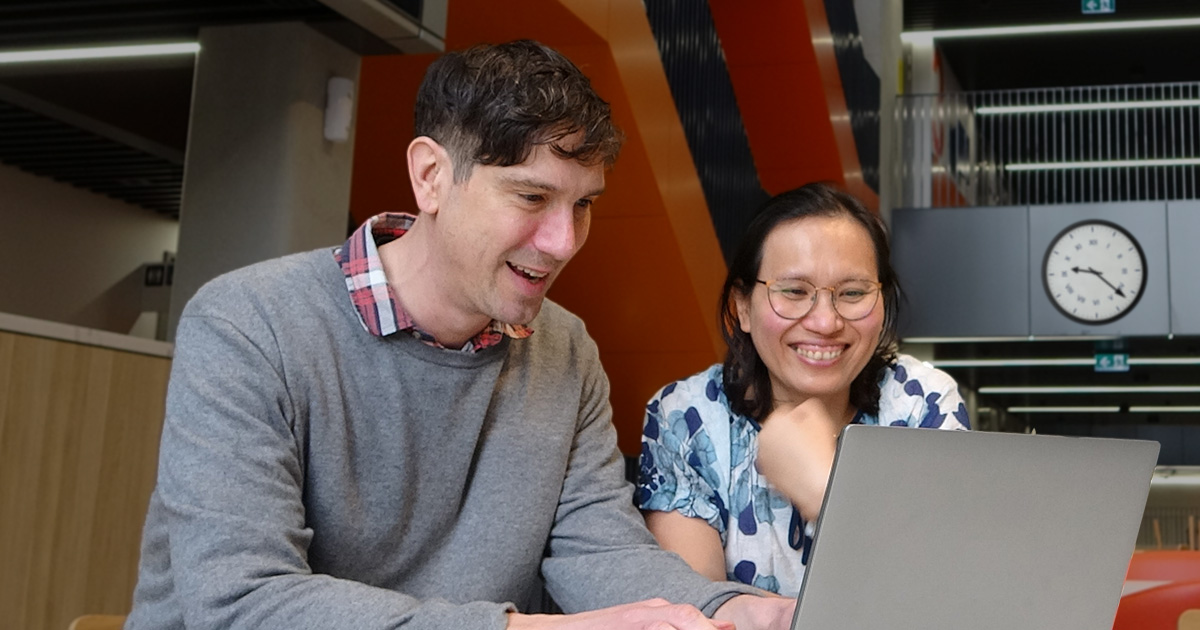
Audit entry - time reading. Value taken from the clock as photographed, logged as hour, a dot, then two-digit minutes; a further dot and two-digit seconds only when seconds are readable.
9.22
